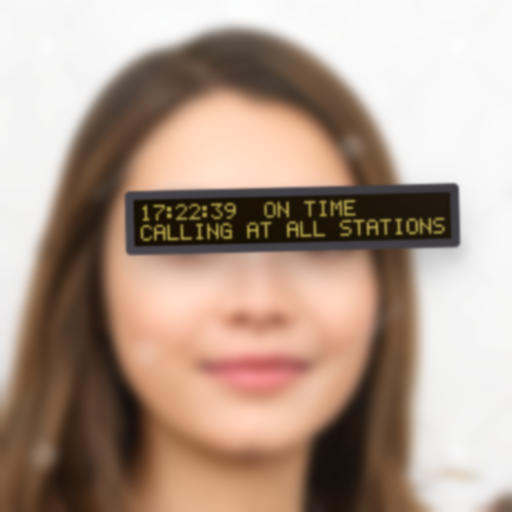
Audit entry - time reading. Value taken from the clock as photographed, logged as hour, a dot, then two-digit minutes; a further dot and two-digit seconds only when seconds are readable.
17.22.39
